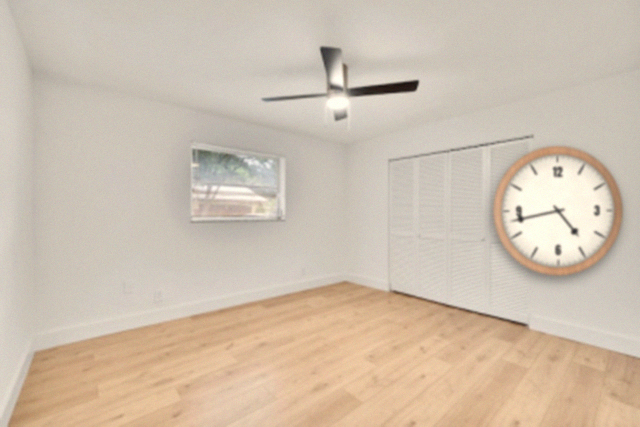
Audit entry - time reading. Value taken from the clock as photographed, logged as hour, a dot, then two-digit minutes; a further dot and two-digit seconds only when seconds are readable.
4.43
